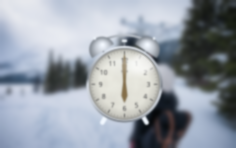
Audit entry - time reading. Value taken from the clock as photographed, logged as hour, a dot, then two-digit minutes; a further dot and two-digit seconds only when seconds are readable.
6.00
